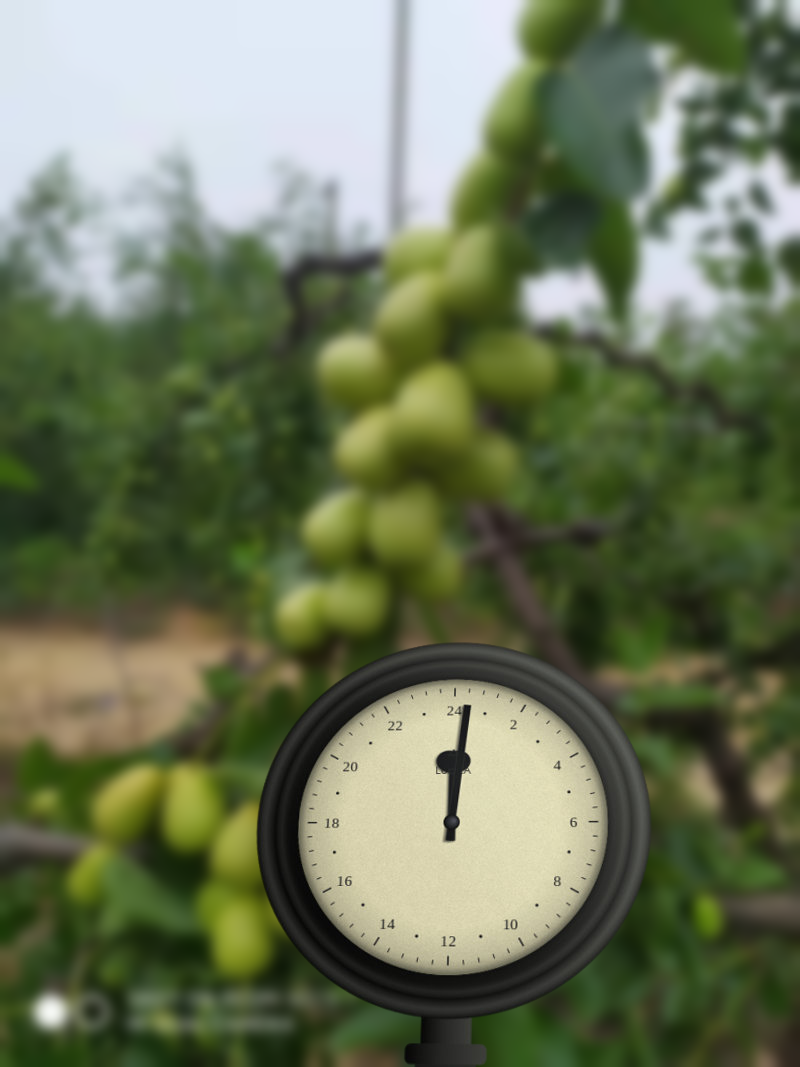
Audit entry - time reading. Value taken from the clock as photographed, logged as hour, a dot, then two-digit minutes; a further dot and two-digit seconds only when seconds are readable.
0.01
